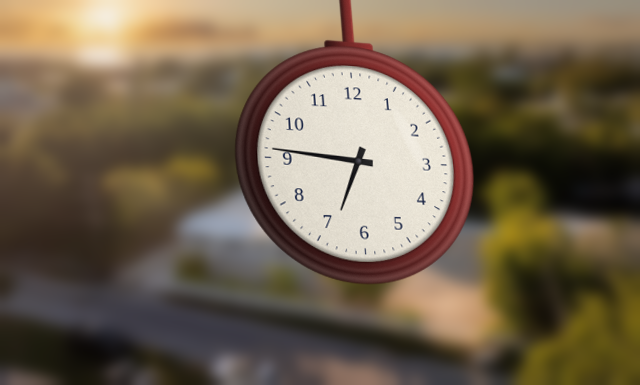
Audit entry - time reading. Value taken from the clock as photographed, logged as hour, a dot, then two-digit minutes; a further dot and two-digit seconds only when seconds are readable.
6.46
